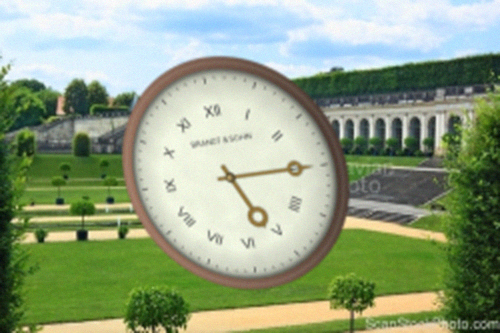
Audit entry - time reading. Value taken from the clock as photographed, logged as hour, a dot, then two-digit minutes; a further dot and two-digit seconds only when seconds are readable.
5.15
